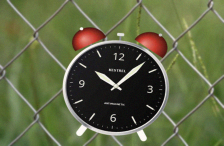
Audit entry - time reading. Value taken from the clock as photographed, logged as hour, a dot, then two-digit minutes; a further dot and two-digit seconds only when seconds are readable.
10.07
